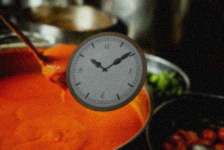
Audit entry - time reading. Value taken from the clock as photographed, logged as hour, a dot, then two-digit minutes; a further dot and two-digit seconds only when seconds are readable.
10.09
